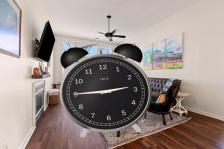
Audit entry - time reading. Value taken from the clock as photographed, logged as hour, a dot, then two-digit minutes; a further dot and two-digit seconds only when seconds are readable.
2.45
